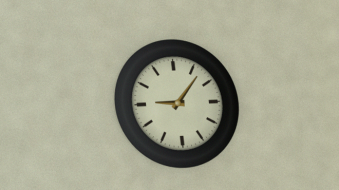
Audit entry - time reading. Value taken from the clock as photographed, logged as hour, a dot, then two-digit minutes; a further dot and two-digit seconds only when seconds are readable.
9.07
